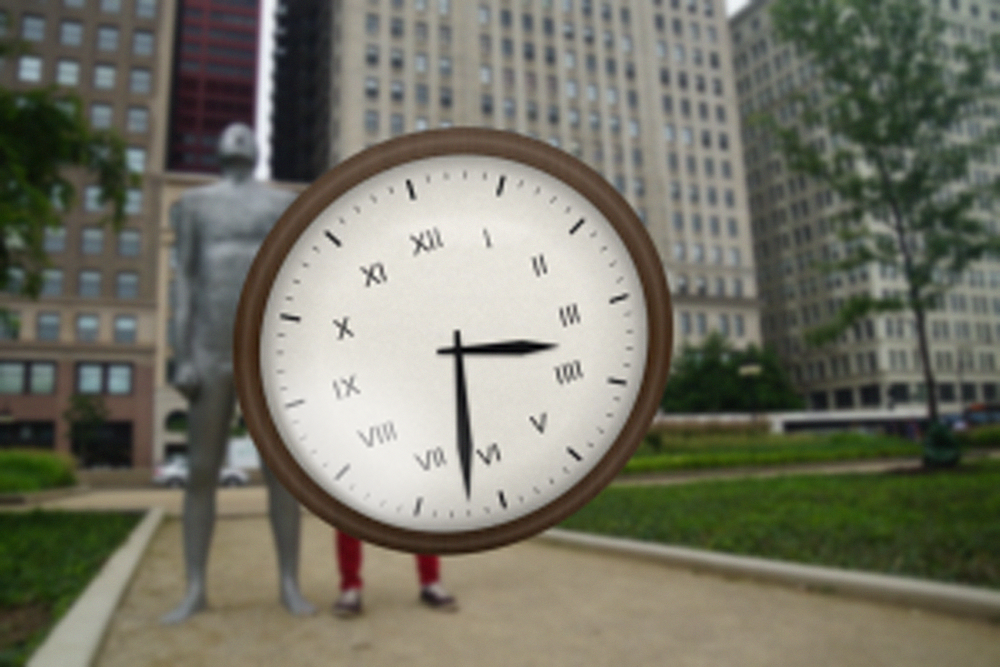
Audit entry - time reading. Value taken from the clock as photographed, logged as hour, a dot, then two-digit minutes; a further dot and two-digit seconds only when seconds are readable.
3.32
